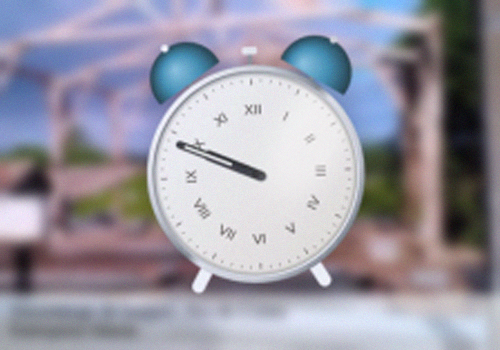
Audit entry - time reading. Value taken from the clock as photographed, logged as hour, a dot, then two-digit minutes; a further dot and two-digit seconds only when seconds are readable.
9.49
